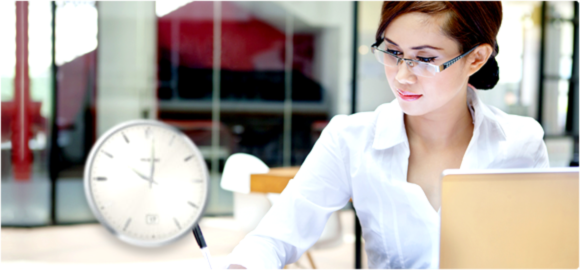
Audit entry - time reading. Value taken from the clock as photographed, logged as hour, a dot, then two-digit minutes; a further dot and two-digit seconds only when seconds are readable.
10.01
